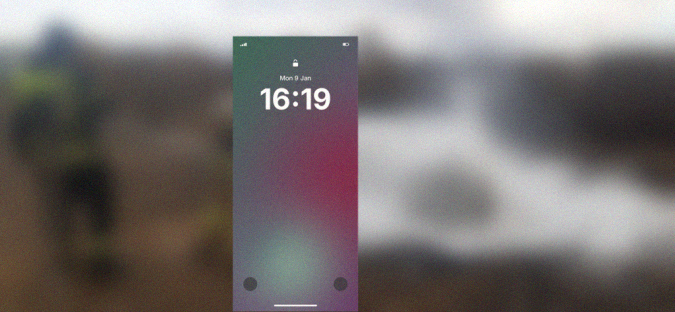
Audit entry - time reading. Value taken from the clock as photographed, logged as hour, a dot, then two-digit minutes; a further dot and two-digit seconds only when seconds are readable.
16.19
